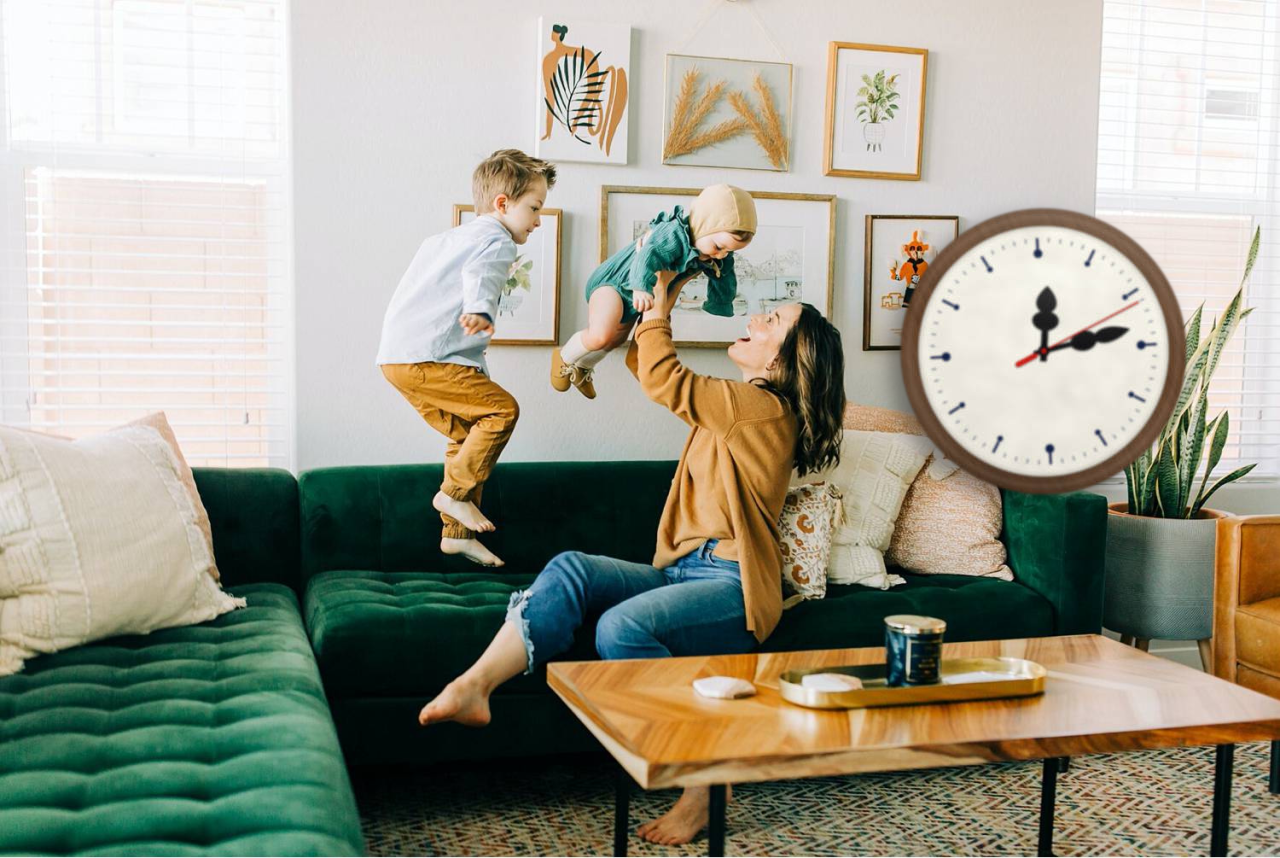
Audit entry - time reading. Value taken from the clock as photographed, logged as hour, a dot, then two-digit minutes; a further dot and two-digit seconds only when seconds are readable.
12.13.11
